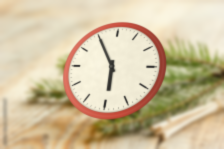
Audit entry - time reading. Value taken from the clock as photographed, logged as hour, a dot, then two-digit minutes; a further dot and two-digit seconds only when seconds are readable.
5.55
